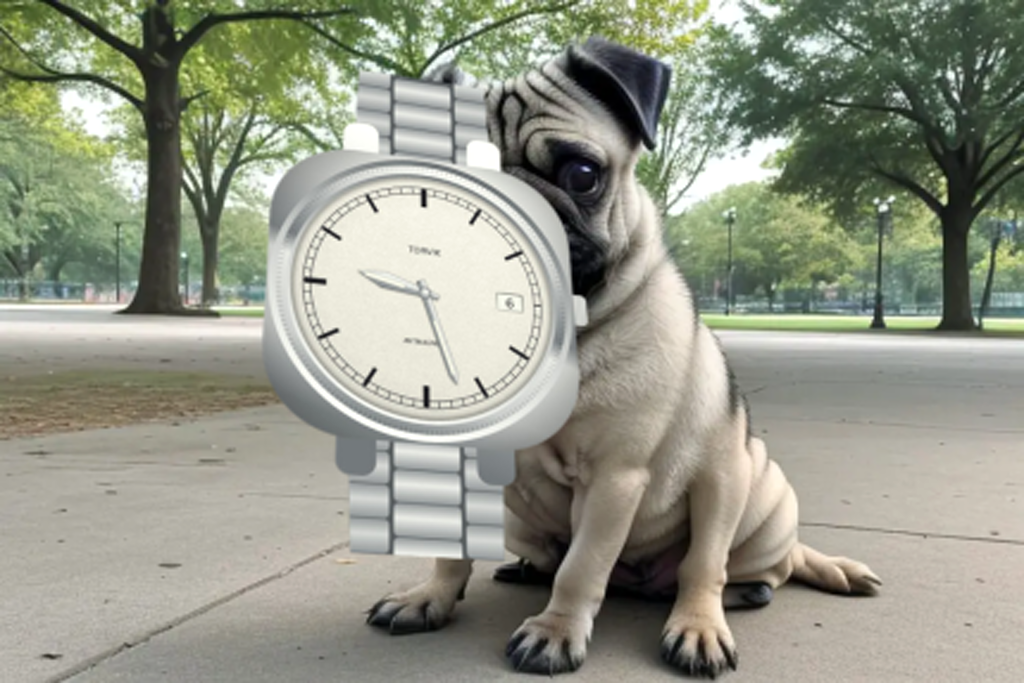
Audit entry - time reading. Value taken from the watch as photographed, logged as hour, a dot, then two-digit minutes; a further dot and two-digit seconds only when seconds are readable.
9.27
